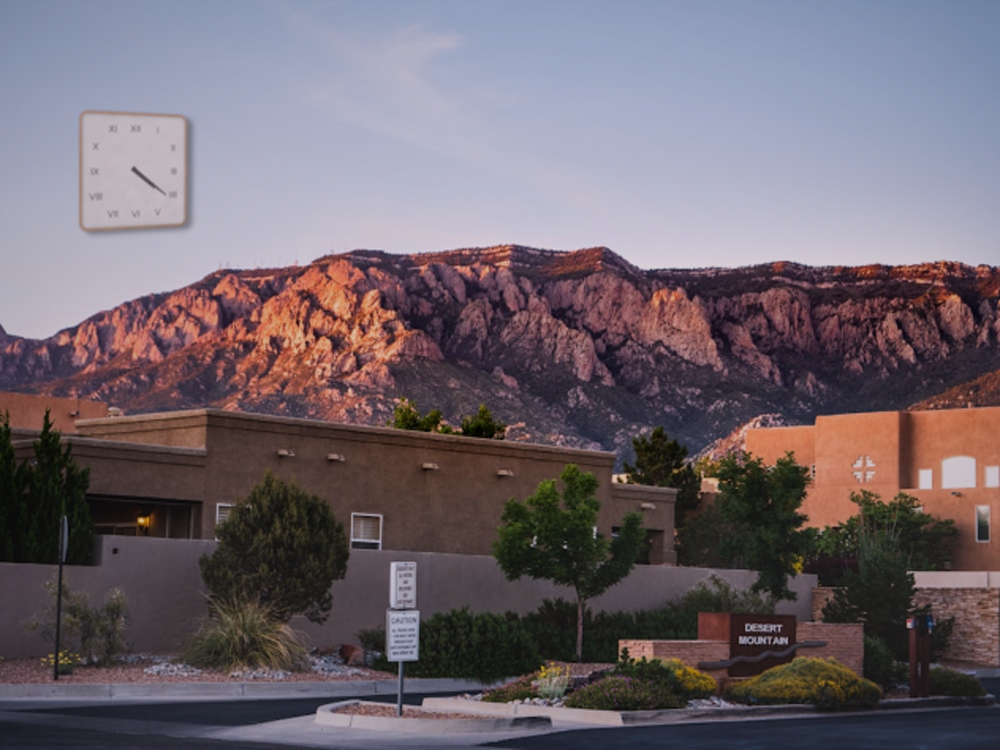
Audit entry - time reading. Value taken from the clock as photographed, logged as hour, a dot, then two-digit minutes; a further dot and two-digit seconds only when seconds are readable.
4.21
